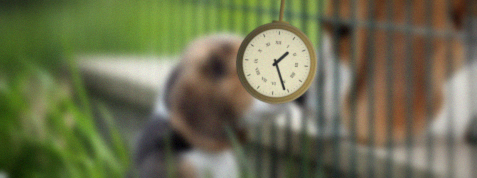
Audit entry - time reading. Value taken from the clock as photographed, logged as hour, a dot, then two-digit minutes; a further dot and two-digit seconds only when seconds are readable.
1.26
